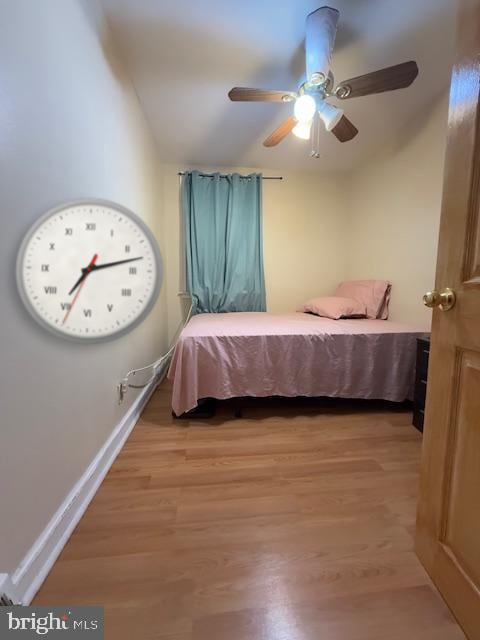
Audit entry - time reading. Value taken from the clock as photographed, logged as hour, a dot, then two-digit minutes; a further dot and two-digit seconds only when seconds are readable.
7.12.34
